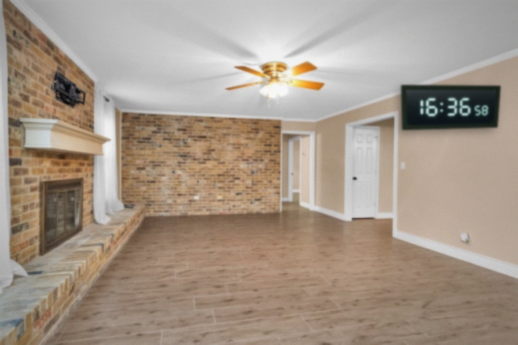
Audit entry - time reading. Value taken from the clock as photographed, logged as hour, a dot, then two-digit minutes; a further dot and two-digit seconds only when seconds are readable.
16.36
